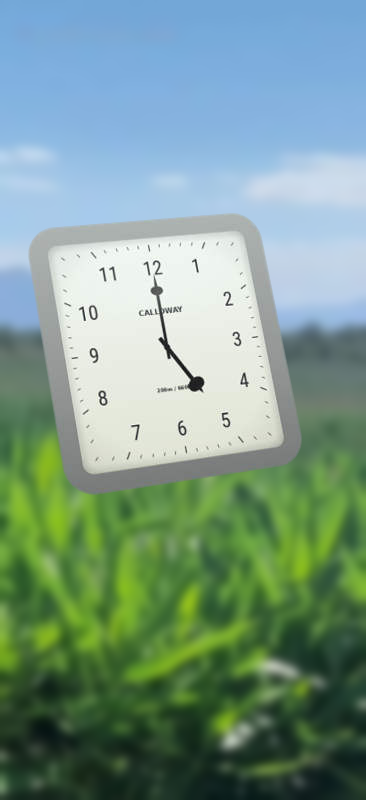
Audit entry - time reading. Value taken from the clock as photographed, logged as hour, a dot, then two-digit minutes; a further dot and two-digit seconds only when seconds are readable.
5.00
